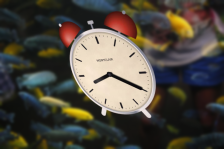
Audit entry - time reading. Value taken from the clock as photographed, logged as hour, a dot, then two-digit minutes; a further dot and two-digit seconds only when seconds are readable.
8.20
